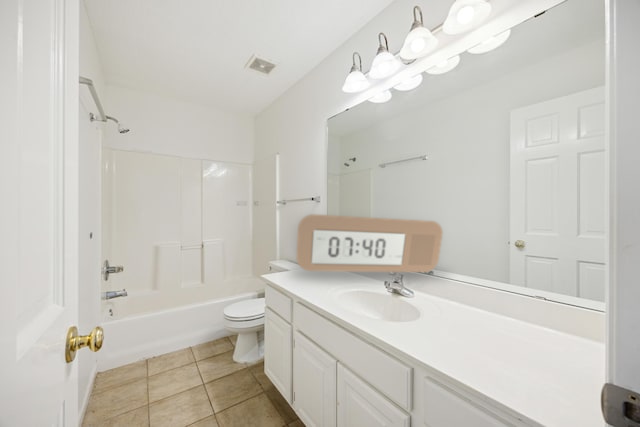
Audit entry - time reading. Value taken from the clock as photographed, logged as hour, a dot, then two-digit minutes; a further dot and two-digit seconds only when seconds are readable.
7.40
